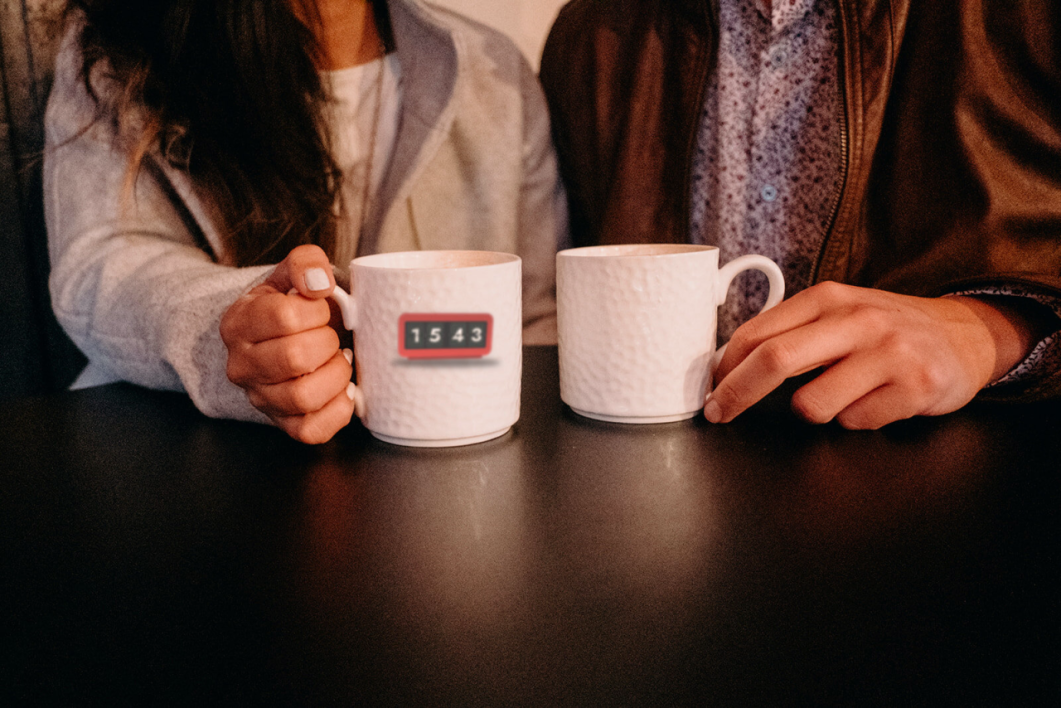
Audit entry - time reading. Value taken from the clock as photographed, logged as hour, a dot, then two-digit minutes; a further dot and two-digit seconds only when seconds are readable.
15.43
